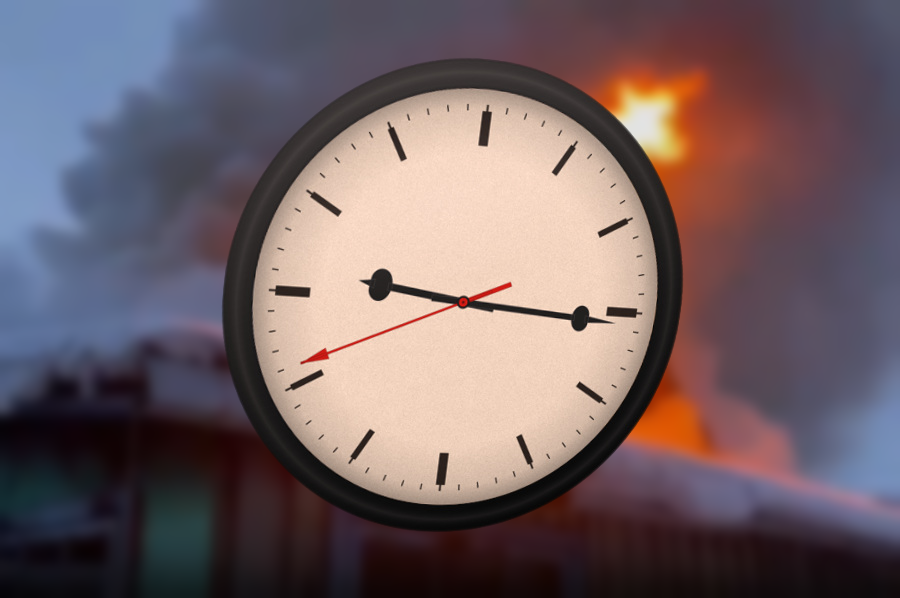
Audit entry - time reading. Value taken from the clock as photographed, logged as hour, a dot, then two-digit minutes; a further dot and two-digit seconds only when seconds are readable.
9.15.41
